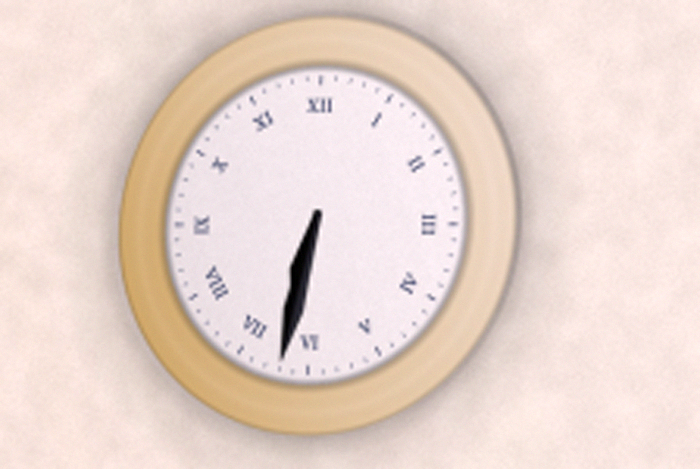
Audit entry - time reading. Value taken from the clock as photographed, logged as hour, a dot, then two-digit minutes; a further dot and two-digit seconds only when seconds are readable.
6.32
